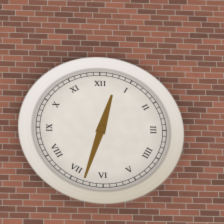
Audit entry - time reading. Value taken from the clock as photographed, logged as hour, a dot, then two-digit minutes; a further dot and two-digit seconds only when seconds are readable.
12.33
